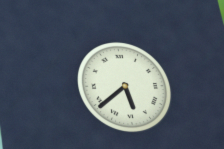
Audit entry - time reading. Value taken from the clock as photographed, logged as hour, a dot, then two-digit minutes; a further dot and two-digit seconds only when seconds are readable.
5.39
